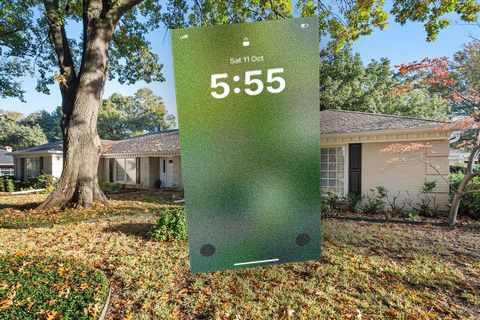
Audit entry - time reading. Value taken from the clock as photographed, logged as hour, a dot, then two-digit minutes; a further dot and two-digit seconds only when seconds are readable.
5.55
